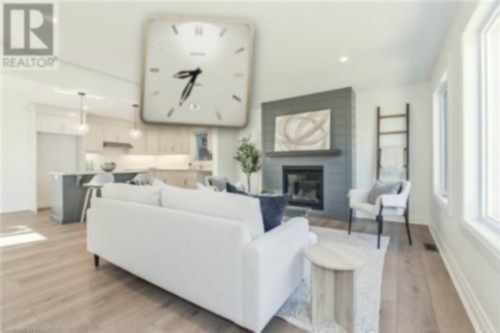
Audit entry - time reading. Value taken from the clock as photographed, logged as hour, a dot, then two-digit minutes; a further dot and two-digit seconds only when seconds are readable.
8.34
